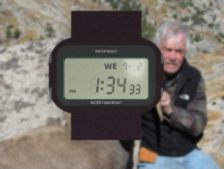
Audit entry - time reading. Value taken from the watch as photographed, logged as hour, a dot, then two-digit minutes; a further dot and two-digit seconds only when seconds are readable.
1.34.33
